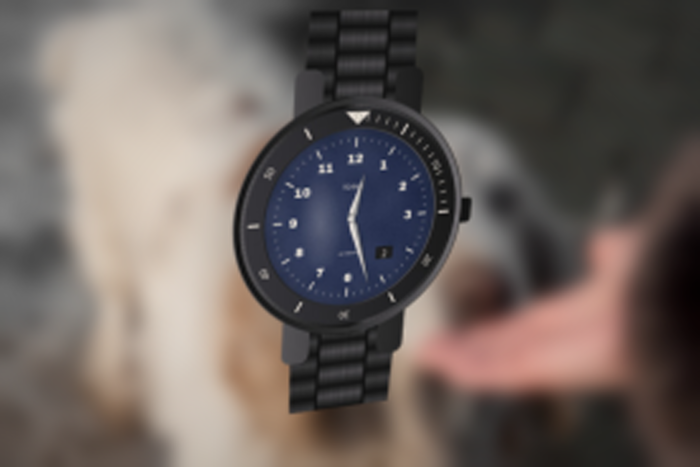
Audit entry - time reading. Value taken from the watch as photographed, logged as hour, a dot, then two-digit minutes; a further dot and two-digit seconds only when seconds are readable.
12.27
